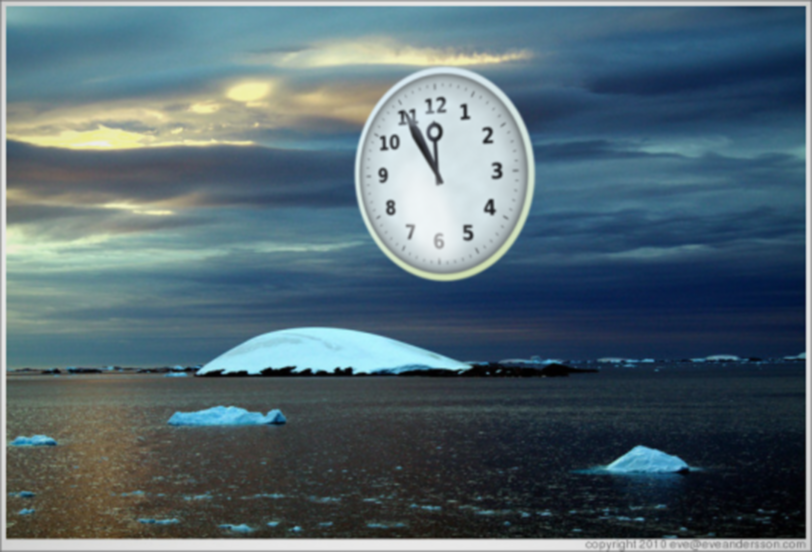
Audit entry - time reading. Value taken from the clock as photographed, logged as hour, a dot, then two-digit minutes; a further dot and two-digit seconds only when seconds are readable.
11.55
